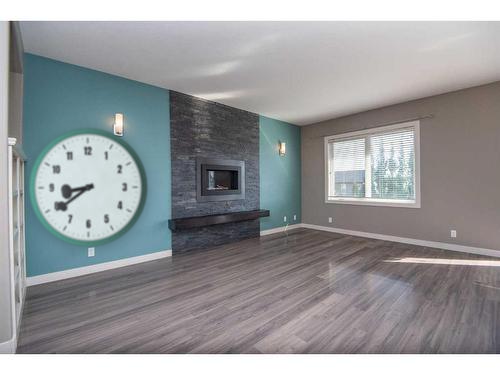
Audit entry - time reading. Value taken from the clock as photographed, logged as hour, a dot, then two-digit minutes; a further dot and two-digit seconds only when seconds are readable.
8.39
